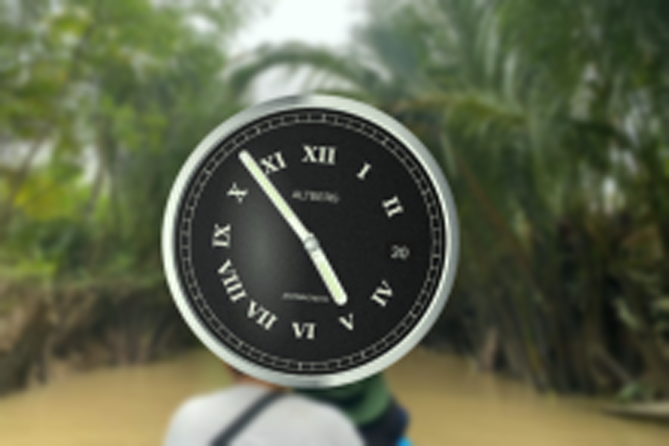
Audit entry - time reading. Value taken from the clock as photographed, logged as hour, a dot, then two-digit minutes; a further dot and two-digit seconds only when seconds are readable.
4.53
